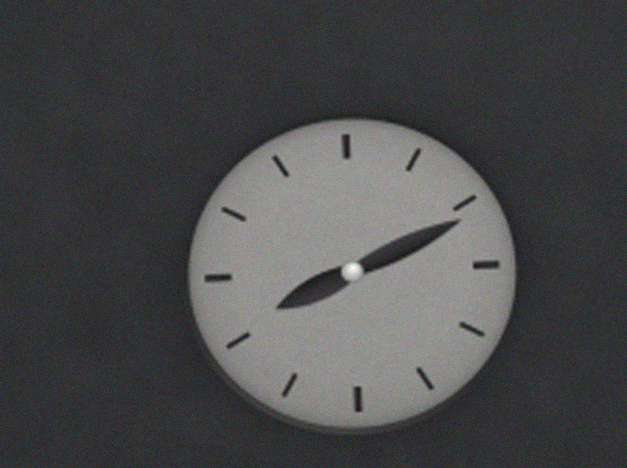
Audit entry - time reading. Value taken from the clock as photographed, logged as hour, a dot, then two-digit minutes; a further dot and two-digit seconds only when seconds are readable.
8.11
